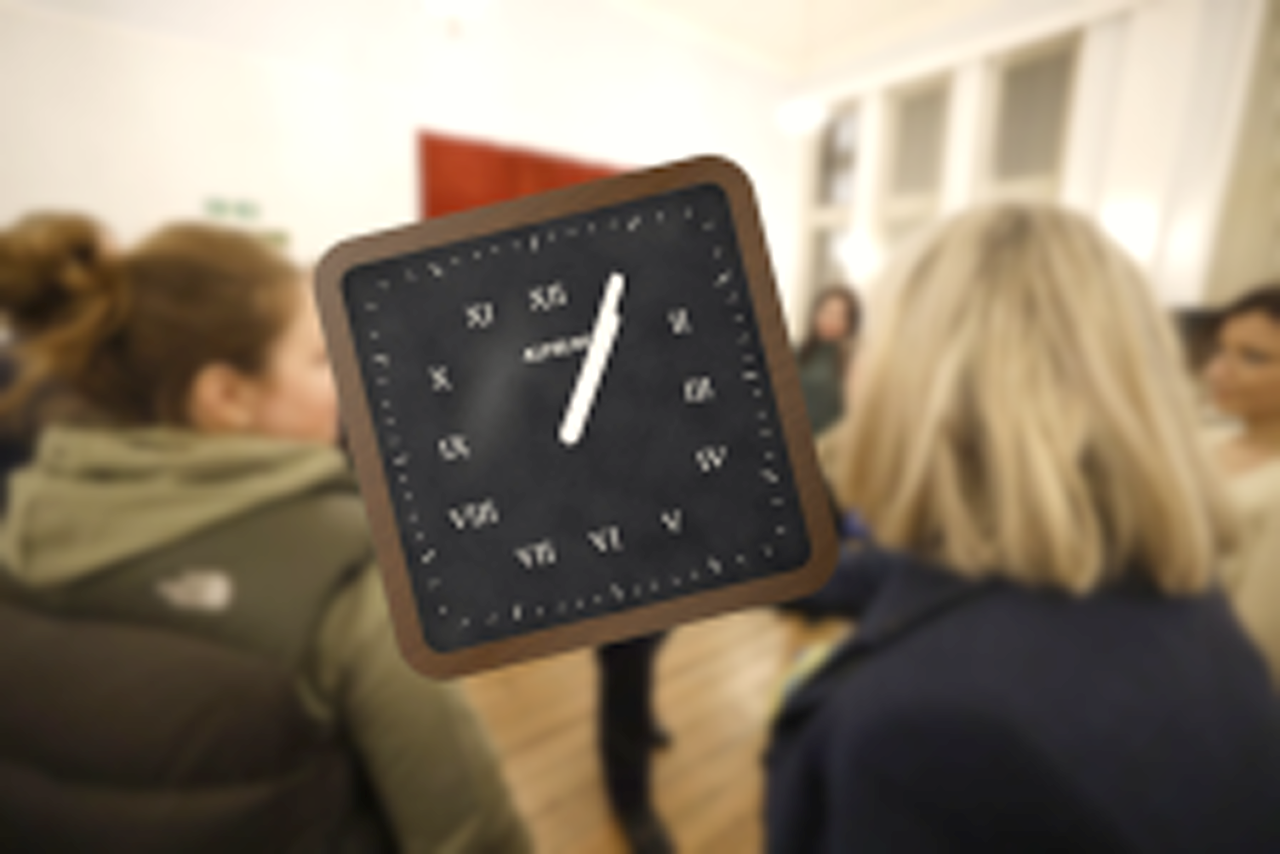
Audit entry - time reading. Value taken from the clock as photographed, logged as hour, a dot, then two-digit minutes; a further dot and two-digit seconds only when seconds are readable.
1.05
